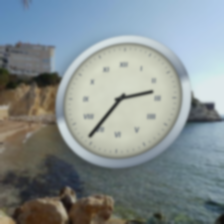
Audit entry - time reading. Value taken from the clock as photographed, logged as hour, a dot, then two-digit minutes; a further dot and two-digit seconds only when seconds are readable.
2.36
